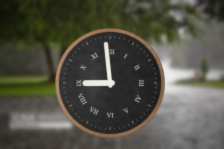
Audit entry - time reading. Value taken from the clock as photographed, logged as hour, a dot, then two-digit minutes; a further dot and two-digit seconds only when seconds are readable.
8.59
